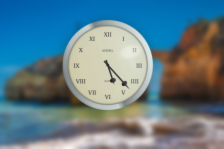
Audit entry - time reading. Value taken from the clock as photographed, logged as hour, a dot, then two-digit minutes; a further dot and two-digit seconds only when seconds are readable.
5.23
